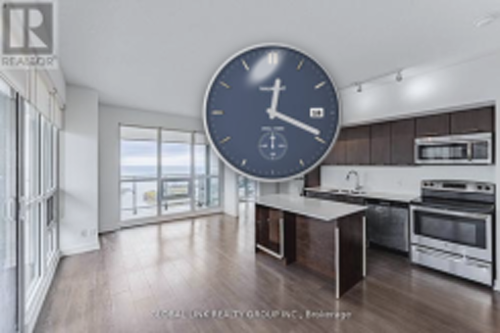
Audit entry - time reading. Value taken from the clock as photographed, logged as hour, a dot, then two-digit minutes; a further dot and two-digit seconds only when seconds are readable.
12.19
